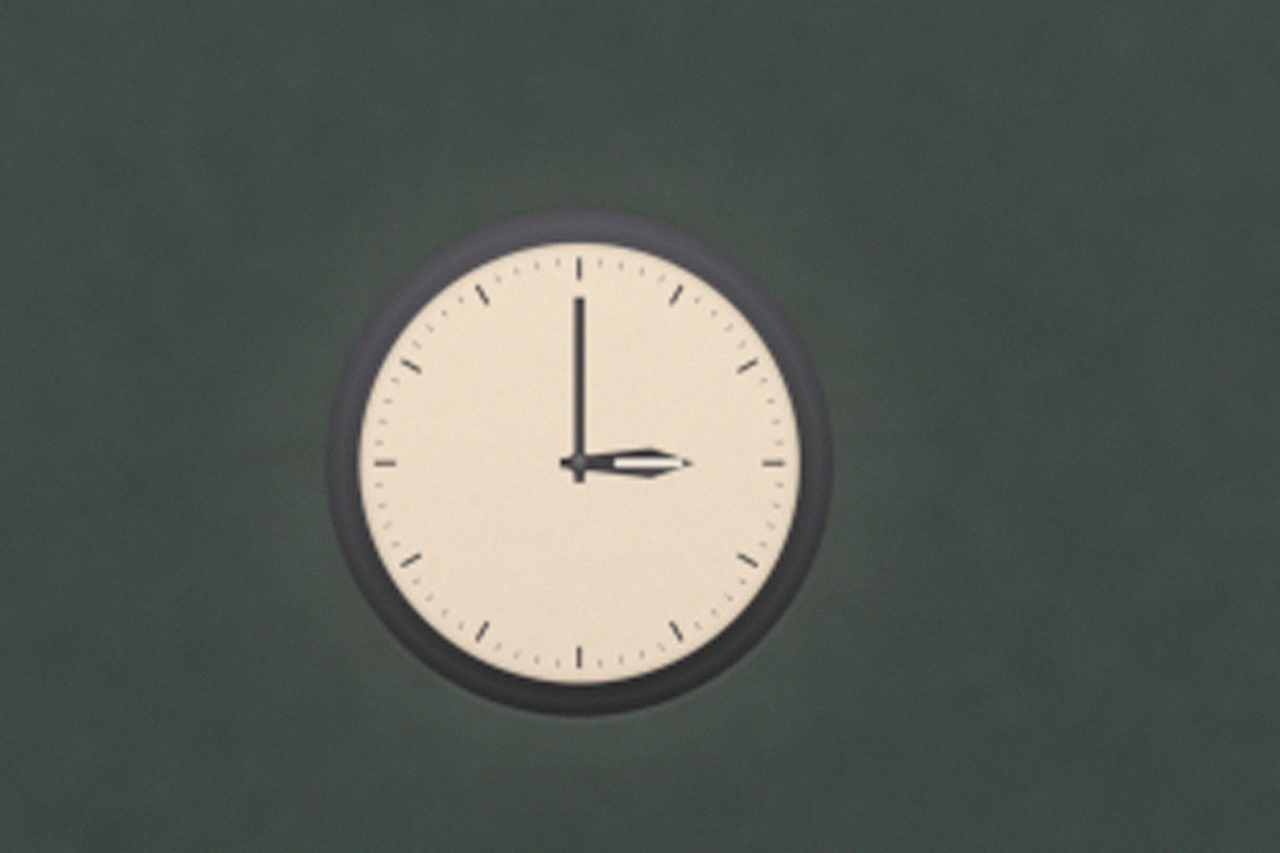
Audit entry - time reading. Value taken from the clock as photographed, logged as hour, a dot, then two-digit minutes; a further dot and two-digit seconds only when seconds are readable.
3.00
